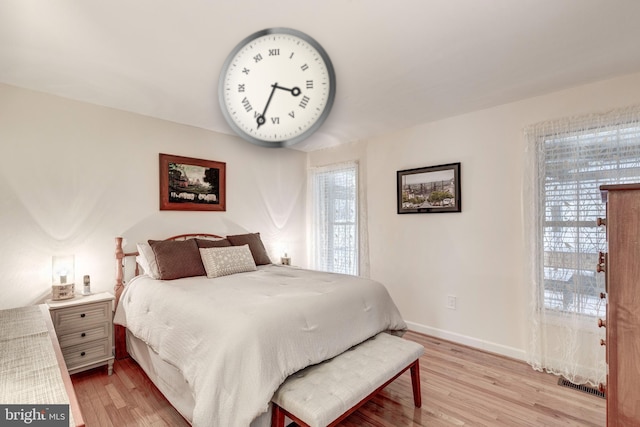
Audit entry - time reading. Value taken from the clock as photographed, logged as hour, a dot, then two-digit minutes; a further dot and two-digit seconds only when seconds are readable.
3.34
